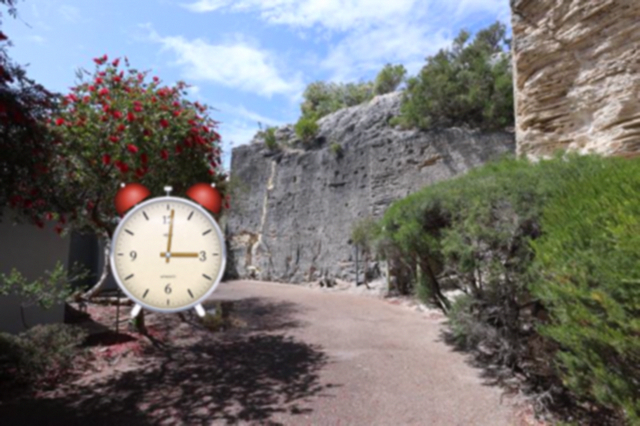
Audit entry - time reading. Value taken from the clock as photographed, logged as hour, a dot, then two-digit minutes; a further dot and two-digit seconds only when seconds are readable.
3.01
